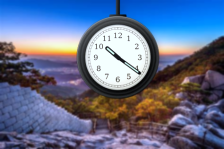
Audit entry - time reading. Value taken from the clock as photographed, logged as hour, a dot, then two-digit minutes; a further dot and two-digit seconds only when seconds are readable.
10.21
